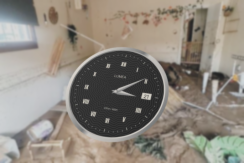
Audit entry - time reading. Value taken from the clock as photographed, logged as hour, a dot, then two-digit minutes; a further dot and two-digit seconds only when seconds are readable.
3.09
